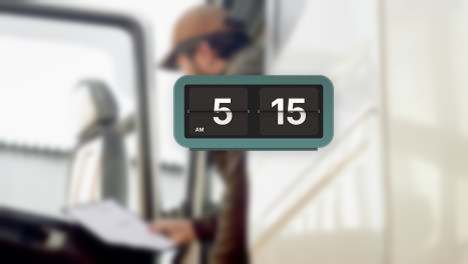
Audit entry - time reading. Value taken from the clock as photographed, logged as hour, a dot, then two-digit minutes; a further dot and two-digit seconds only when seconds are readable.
5.15
